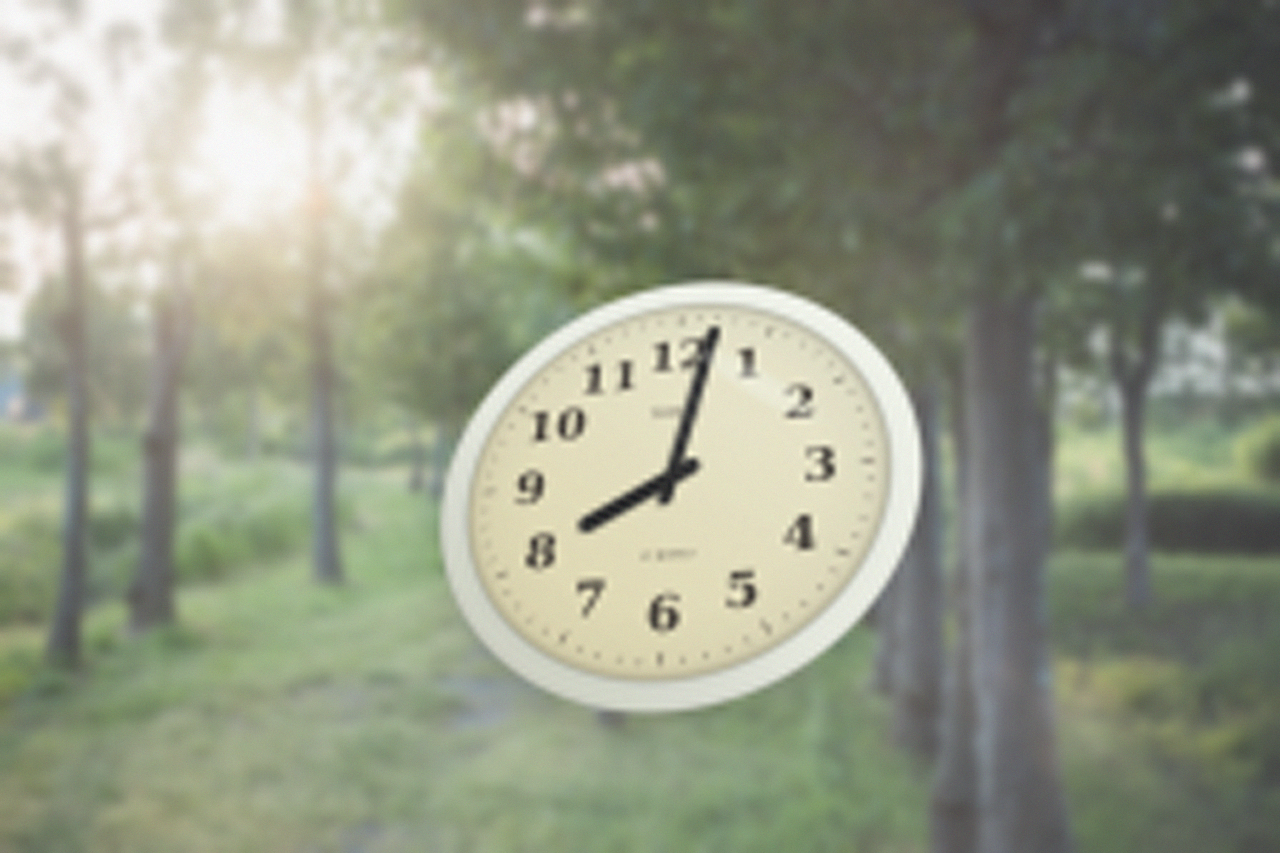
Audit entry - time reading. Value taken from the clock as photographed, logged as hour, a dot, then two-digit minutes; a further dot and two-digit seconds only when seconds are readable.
8.02
